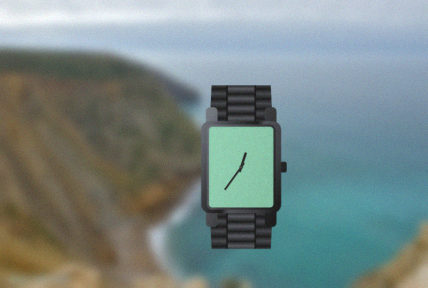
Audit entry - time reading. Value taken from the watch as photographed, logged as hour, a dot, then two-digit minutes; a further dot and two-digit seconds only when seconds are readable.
12.36
